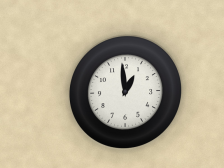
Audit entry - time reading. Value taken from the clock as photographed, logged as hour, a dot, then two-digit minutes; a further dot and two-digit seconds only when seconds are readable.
12.59
